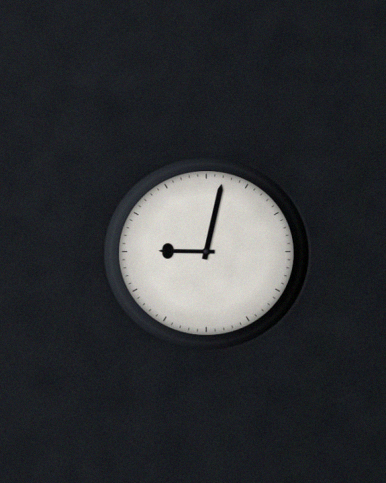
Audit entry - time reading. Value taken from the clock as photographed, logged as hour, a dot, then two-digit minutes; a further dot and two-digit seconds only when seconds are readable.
9.02
